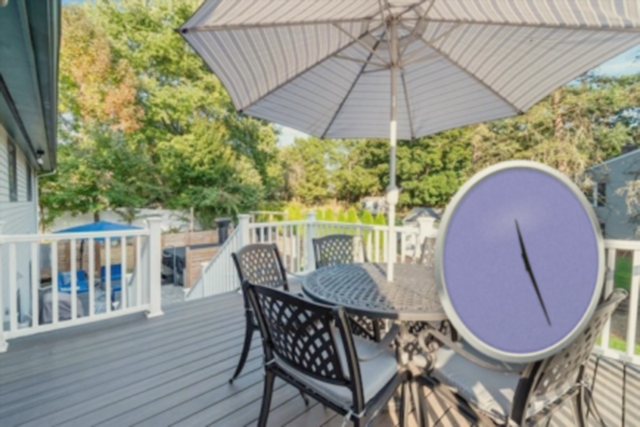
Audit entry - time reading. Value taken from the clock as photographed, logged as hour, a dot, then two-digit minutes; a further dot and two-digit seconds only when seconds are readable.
11.26
